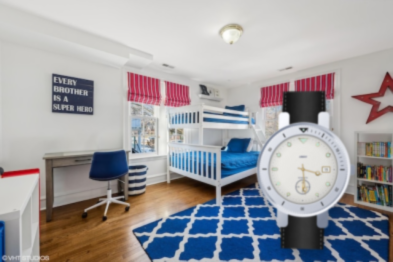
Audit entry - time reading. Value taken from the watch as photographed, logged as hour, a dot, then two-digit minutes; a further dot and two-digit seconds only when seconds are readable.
3.29
